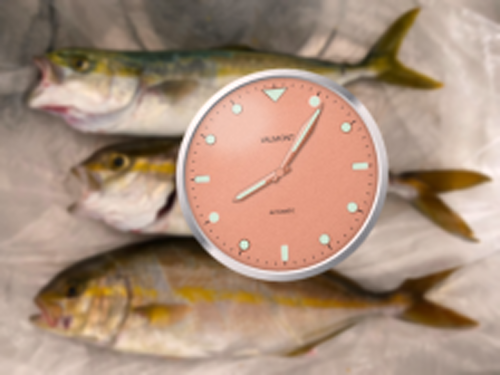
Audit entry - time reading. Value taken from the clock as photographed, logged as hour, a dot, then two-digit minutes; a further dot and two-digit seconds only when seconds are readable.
8.06
